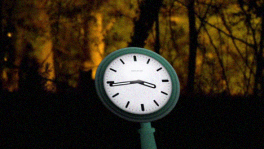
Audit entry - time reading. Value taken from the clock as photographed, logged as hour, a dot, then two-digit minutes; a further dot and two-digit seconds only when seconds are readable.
3.44
